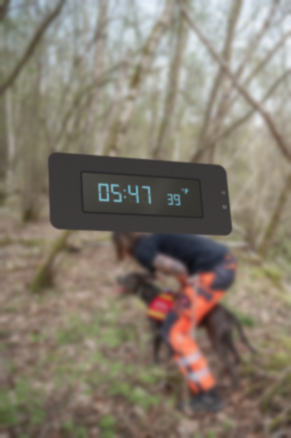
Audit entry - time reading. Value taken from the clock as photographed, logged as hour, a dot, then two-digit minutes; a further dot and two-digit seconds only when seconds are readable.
5.47
